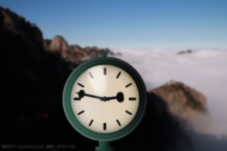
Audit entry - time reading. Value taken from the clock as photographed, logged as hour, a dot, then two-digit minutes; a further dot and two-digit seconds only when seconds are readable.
2.47
